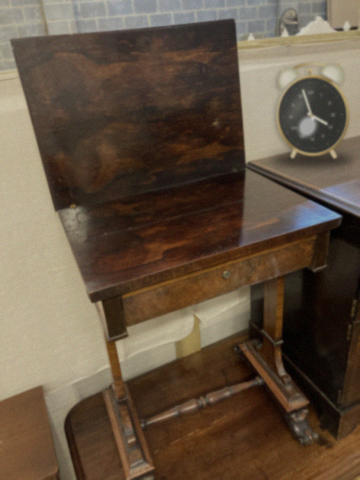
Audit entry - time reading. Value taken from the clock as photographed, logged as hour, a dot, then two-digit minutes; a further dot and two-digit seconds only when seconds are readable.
3.57
